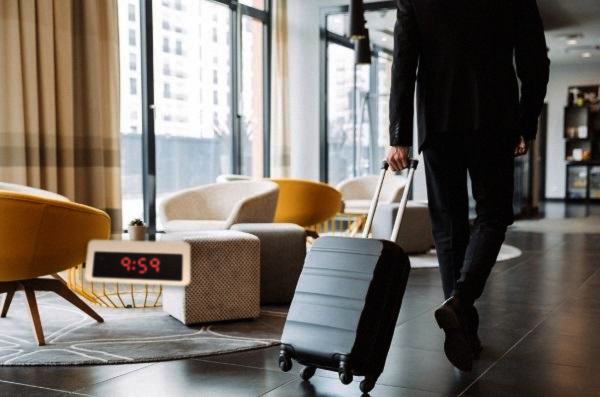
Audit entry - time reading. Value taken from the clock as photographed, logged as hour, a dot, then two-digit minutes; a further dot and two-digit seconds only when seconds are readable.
9.59
